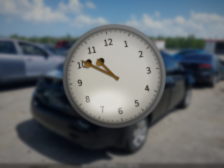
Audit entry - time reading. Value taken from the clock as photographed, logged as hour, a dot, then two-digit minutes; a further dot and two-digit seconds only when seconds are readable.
10.51
